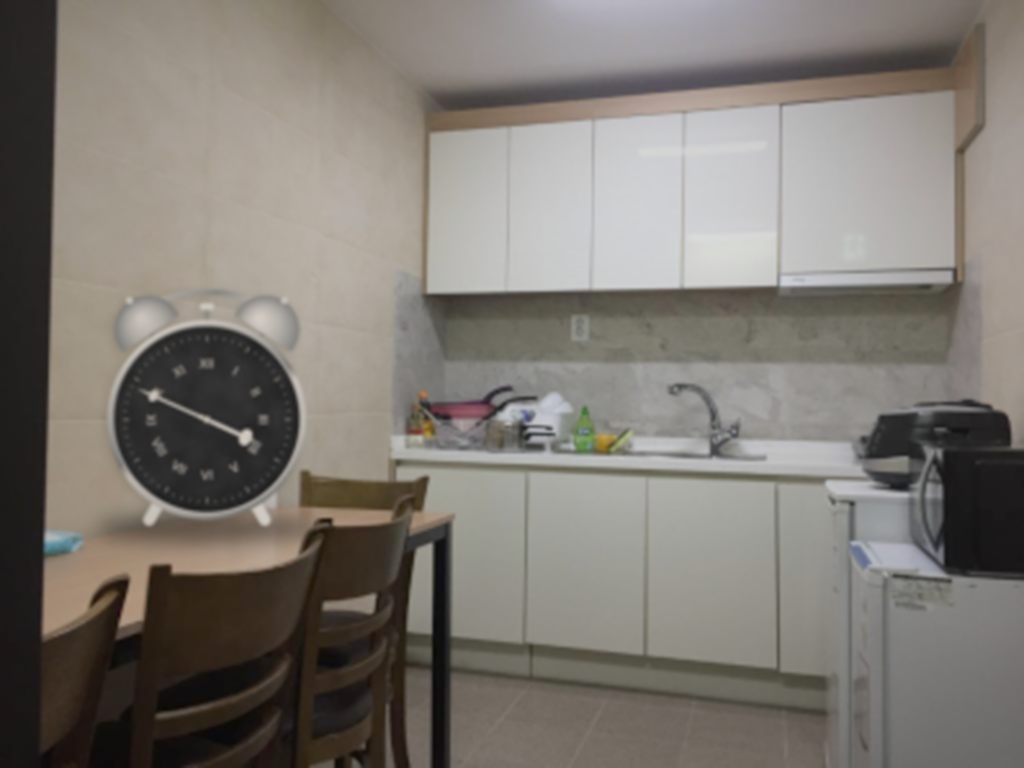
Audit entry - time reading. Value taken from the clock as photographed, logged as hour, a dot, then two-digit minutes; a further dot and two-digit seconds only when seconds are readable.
3.49
